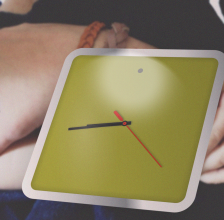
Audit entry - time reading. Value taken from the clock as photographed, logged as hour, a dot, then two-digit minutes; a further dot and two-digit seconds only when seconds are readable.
8.43.22
